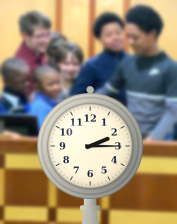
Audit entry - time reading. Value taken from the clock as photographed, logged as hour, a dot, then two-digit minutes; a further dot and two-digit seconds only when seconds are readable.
2.15
